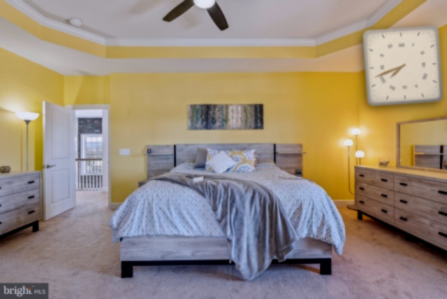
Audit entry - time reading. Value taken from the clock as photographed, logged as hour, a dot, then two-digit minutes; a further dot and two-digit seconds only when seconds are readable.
7.42
